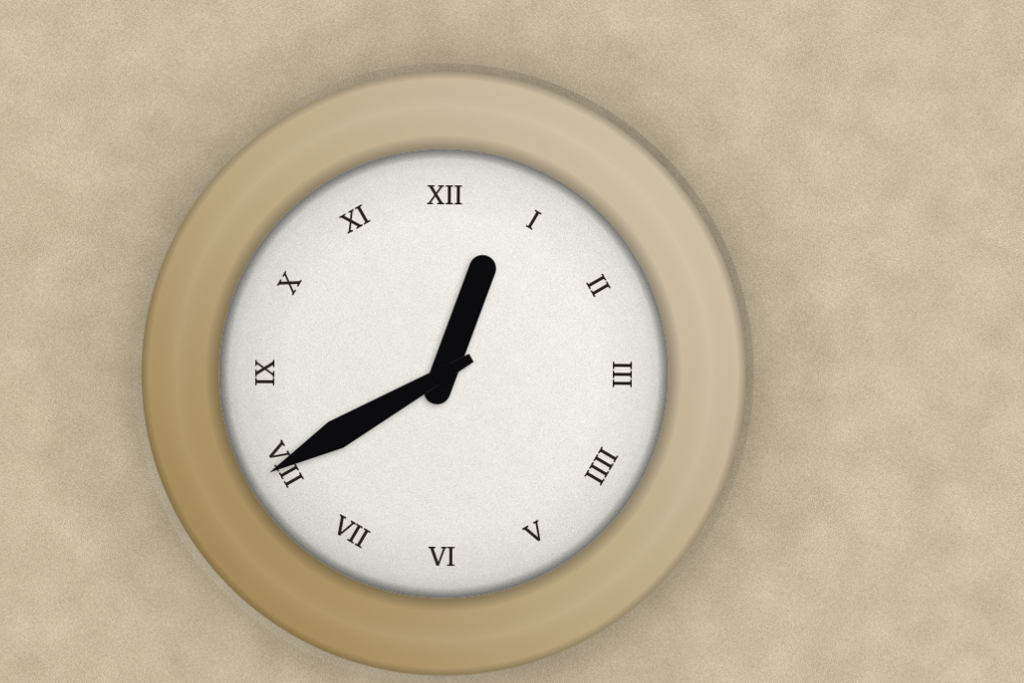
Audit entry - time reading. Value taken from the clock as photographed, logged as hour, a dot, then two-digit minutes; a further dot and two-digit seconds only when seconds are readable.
12.40
